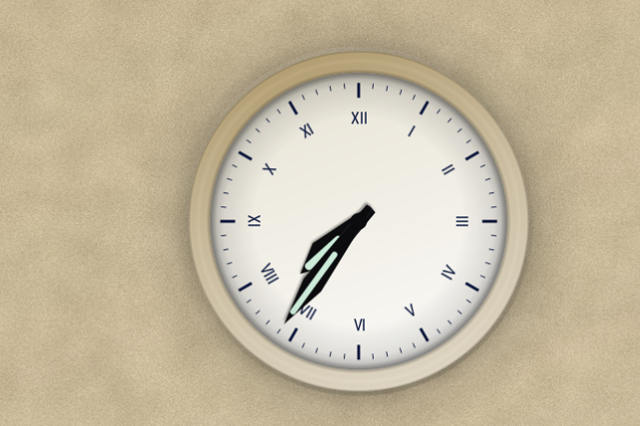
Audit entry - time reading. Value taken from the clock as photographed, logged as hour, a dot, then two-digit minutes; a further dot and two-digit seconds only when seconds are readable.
7.36
